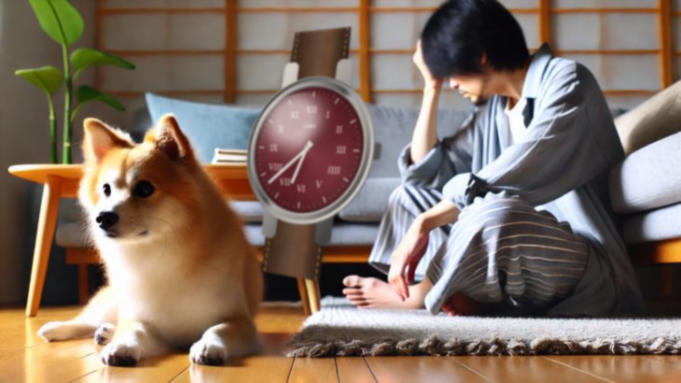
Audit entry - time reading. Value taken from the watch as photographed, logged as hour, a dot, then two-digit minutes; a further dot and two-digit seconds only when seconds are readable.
6.38
